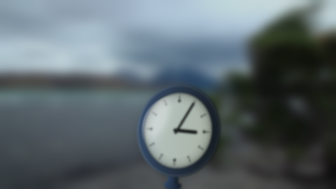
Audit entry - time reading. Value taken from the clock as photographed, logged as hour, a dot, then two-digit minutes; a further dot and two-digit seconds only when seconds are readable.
3.05
